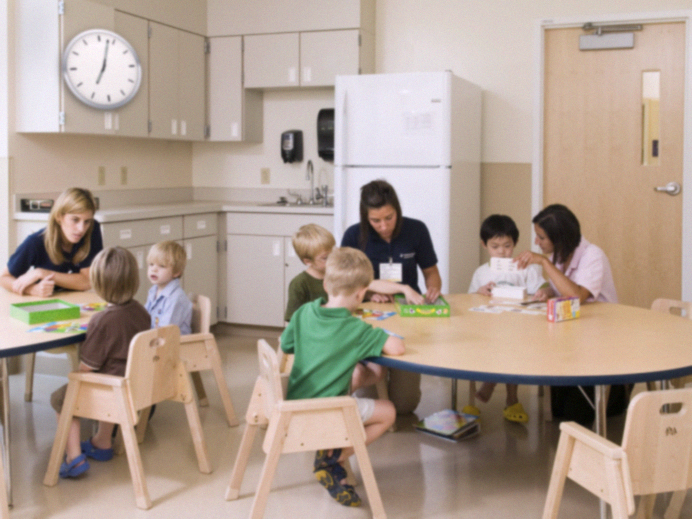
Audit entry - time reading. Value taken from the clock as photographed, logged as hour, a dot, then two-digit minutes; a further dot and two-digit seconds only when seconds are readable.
7.03
